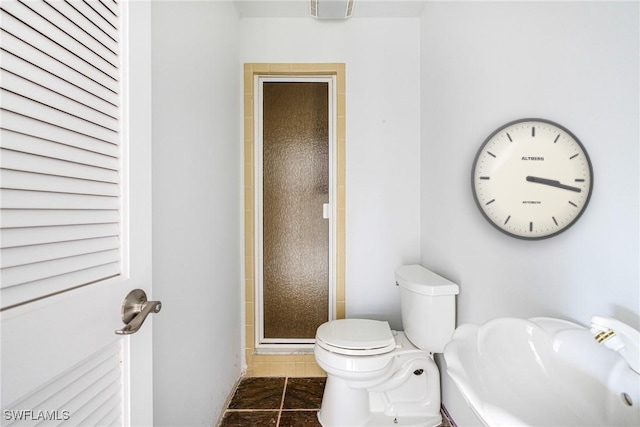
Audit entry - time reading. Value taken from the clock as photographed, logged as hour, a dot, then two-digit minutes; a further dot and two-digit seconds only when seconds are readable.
3.17
